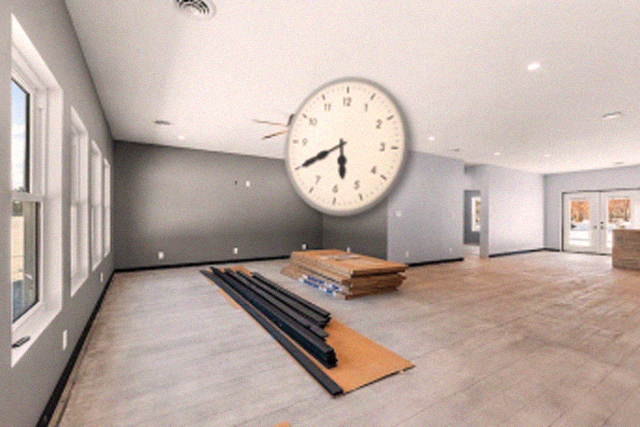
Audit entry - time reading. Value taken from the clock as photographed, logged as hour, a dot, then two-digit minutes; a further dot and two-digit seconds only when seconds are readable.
5.40
